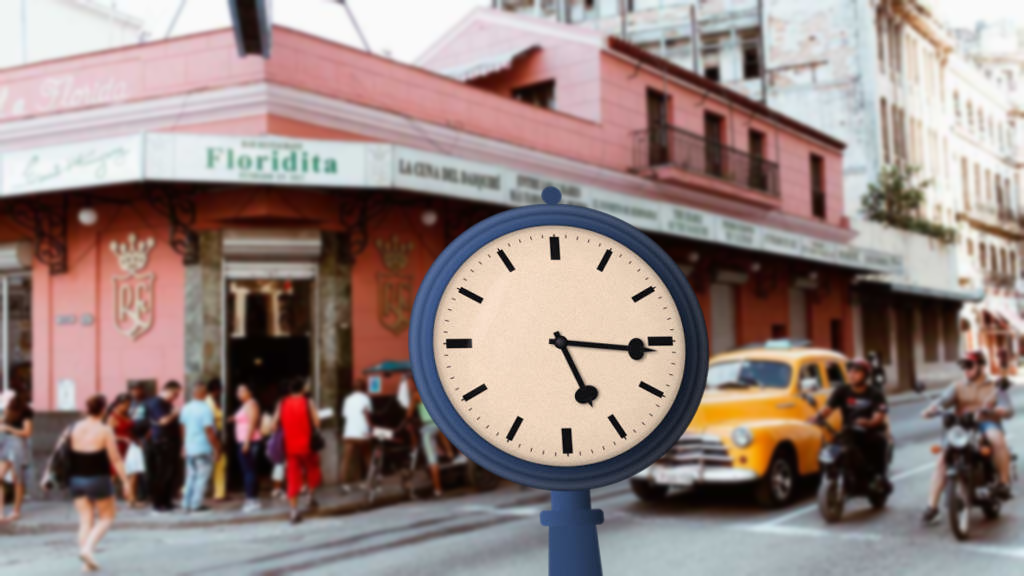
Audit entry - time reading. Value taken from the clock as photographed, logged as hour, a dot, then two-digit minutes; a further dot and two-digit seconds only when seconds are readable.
5.16
